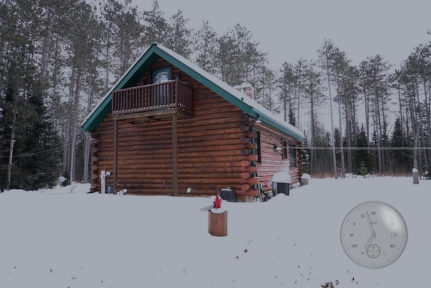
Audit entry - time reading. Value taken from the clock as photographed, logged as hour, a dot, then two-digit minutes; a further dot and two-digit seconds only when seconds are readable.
6.57
